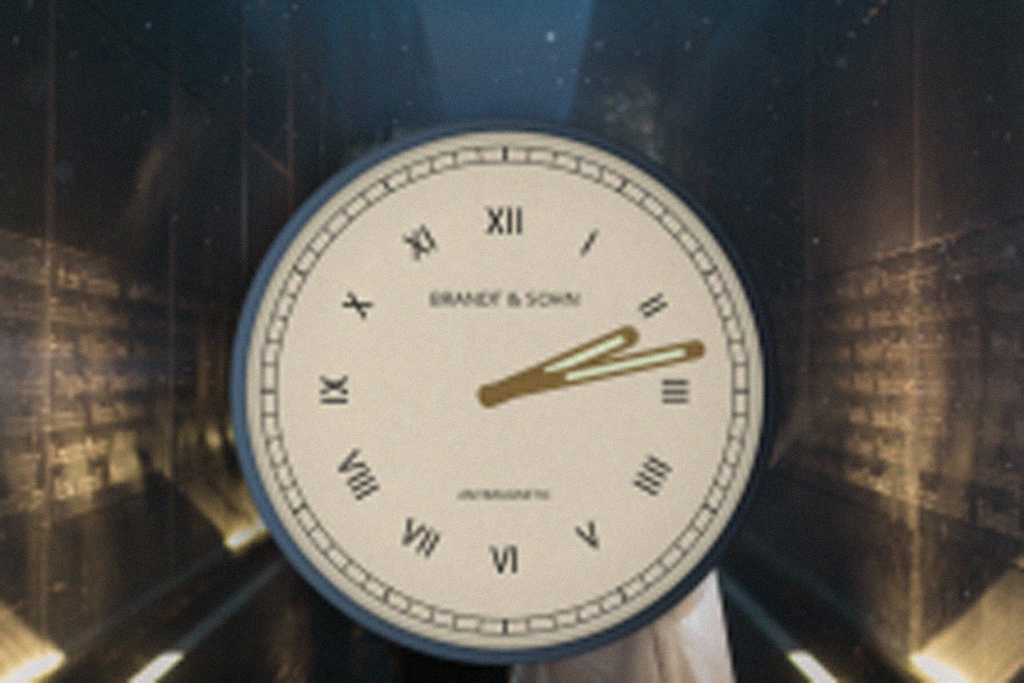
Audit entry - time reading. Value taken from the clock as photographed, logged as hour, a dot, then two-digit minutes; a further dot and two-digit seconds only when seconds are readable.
2.13
